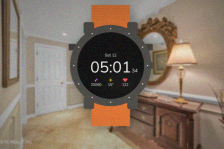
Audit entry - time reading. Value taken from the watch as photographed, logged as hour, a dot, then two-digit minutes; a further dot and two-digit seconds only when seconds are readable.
5.01
